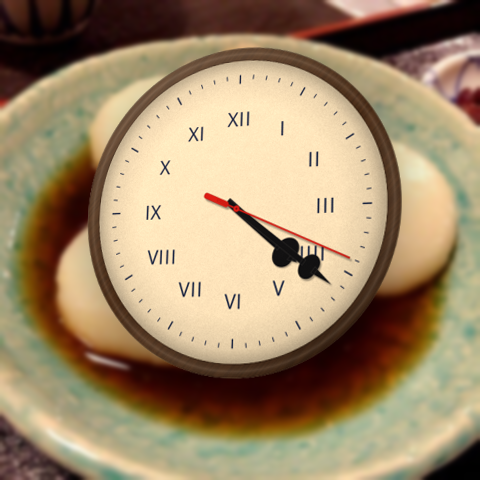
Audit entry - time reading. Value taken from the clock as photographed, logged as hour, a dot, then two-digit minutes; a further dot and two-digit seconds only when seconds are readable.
4.21.19
